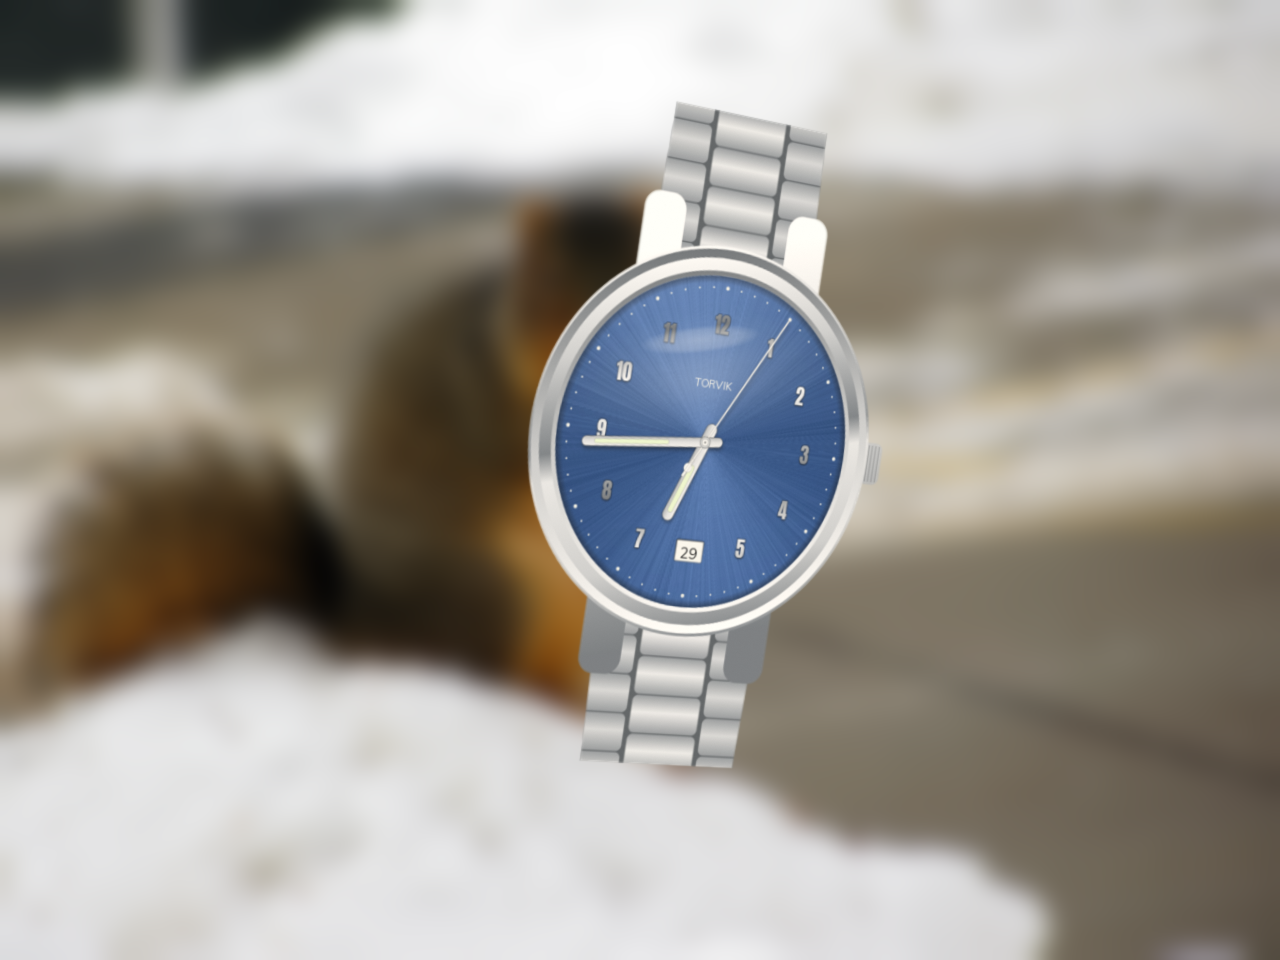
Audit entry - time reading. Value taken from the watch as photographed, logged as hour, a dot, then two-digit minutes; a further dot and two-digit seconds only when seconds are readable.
6.44.05
